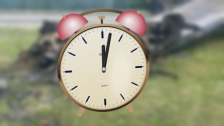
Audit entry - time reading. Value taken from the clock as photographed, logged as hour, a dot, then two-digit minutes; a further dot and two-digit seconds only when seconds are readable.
12.02
